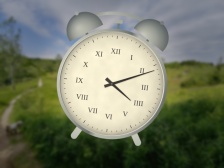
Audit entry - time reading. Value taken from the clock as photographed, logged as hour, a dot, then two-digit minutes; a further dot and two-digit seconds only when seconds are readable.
4.11
